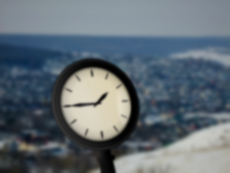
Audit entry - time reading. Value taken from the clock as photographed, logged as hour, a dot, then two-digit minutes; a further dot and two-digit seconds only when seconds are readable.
1.45
